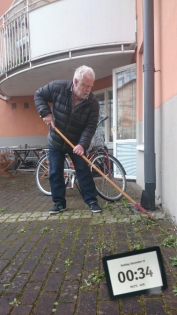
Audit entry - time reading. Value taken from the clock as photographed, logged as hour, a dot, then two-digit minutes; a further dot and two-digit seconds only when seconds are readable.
0.34
